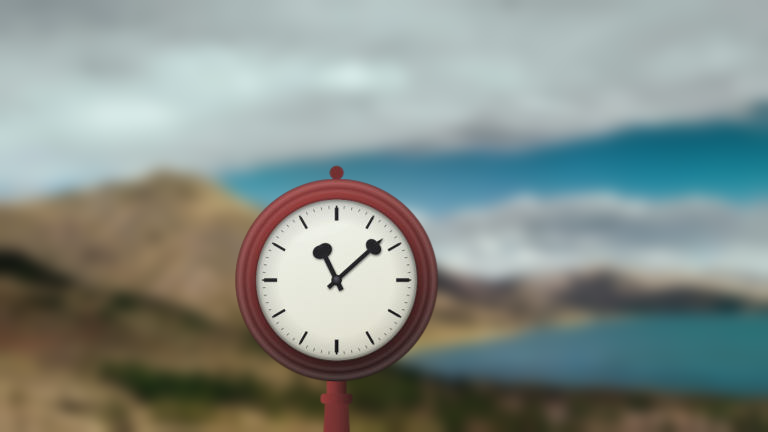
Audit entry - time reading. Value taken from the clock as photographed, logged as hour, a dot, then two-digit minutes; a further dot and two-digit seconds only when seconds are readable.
11.08
